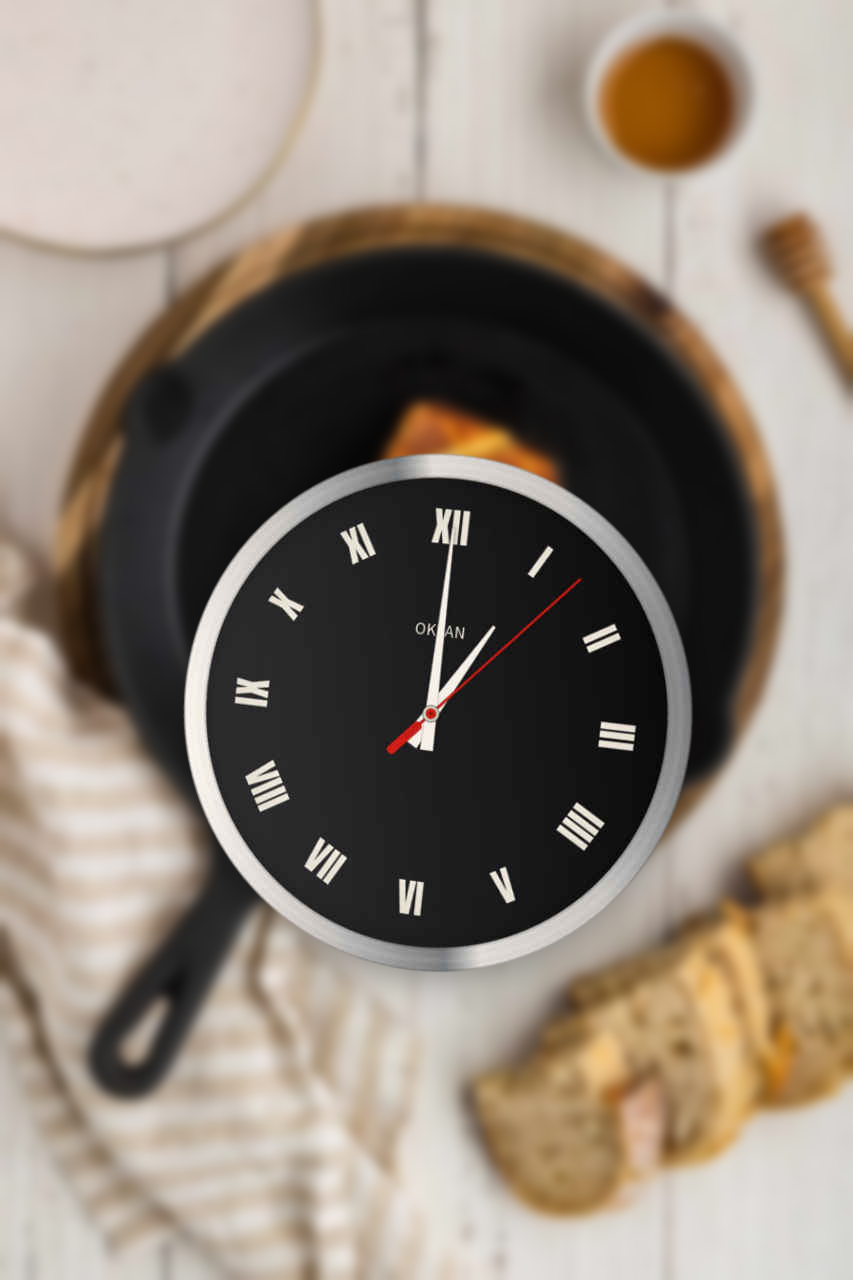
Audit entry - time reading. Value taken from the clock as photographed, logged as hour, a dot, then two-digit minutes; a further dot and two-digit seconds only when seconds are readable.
1.00.07
